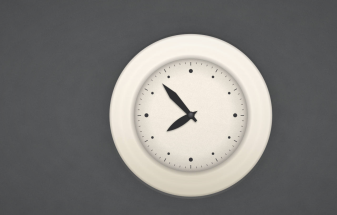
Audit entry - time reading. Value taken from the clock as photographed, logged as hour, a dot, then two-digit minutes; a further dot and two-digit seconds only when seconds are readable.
7.53
